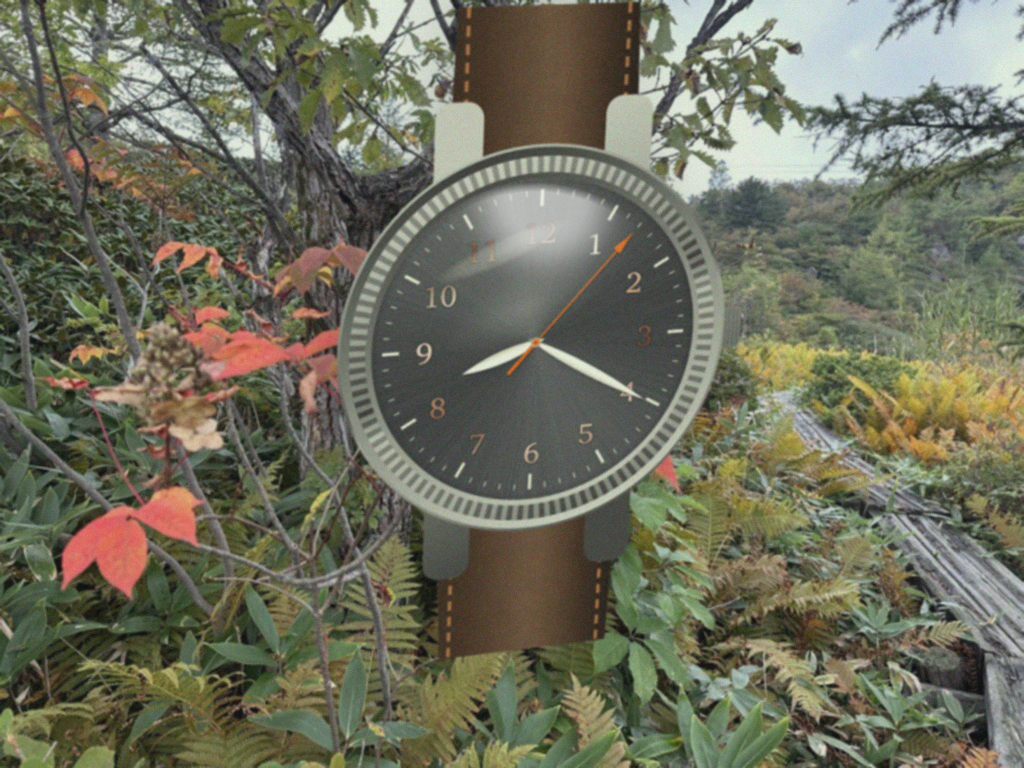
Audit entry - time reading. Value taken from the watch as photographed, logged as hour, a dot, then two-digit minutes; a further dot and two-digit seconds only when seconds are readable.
8.20.07
